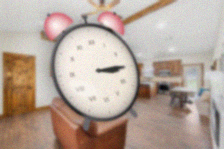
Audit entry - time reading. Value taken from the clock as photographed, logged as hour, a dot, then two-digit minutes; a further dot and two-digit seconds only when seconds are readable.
3.15
